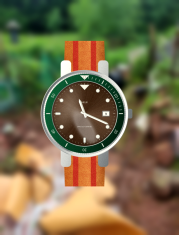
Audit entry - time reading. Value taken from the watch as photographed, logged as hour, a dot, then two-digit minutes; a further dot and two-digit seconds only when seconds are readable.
11.19
